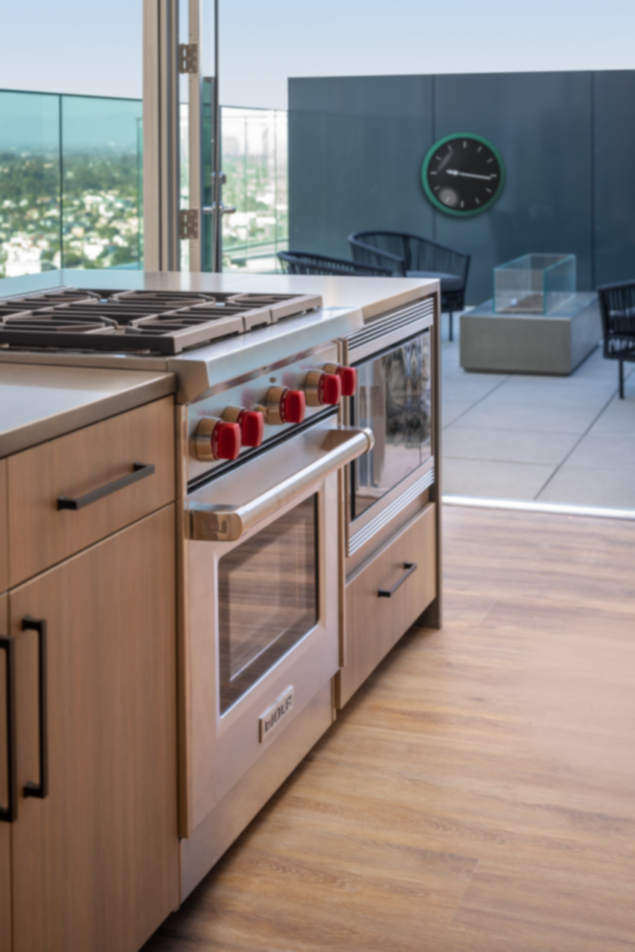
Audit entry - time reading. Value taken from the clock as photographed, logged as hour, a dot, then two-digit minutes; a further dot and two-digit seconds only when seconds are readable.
9.16
